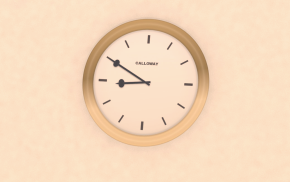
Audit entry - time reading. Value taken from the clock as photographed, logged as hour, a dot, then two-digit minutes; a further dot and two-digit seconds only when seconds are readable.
8.50
